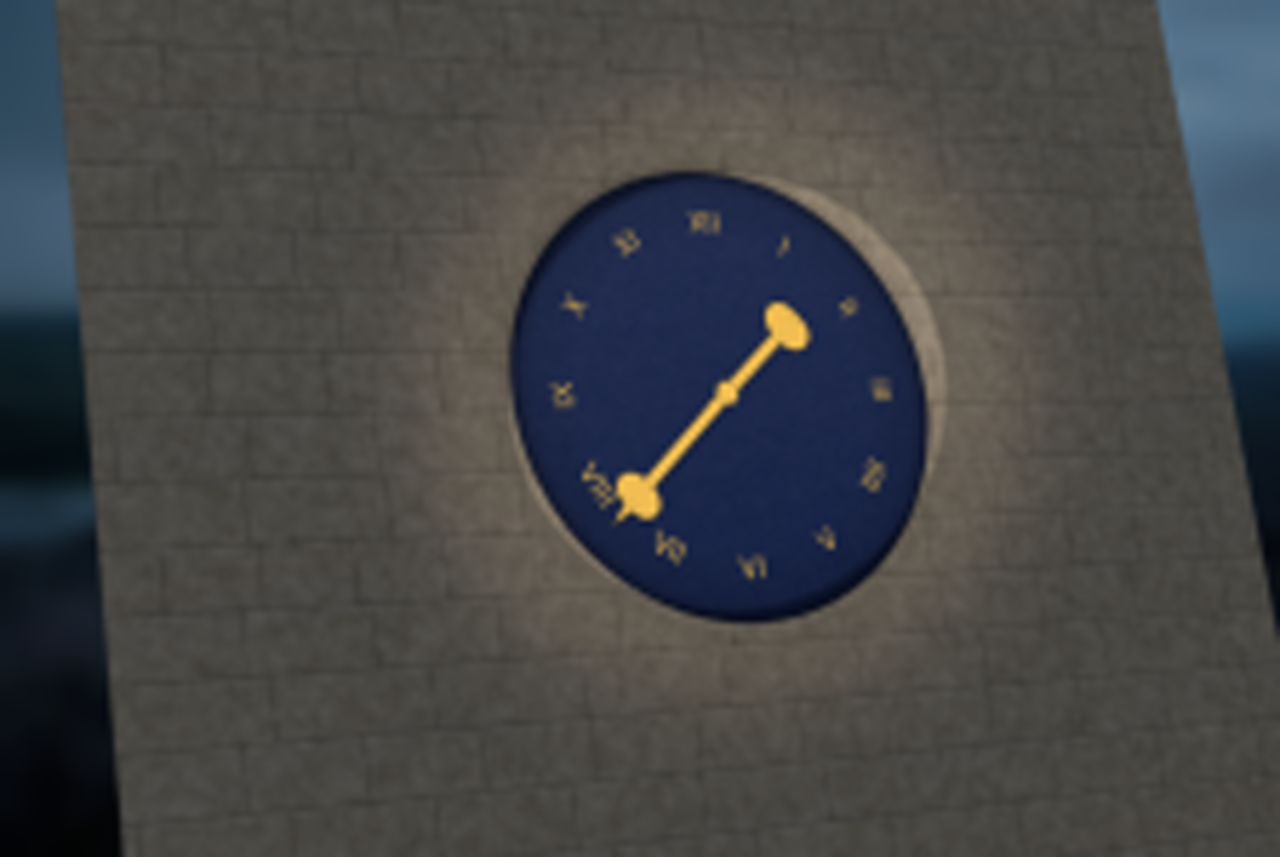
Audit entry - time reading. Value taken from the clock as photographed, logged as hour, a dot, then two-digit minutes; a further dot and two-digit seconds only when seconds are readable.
1.38
